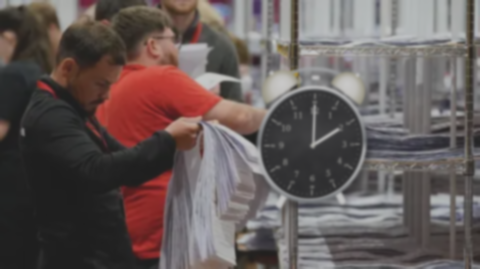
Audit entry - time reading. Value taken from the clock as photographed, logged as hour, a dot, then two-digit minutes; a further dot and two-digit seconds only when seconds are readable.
2.00
